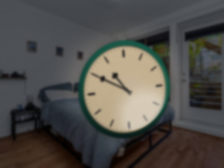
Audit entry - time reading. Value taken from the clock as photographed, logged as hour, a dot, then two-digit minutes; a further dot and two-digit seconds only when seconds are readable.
10.50
